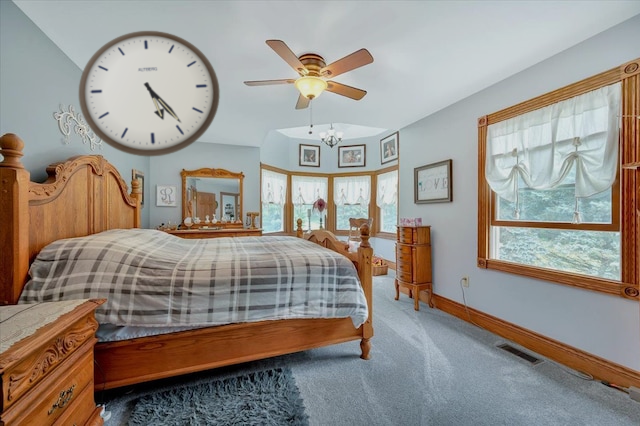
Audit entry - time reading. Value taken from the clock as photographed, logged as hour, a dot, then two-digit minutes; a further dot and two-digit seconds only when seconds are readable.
5.24
